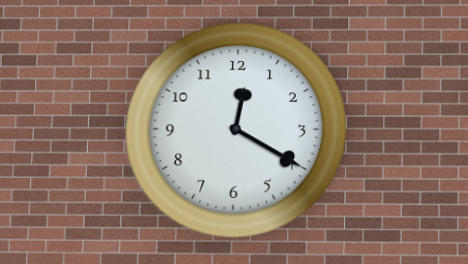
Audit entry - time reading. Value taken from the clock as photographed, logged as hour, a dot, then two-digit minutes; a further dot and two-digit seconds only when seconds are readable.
12.20
